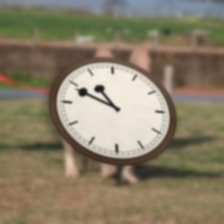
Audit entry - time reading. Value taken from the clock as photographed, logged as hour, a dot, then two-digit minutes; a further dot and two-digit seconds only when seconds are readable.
10.49
